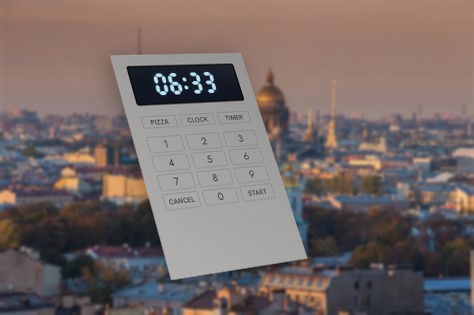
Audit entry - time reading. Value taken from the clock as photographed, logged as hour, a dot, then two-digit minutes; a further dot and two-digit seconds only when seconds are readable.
6.33
